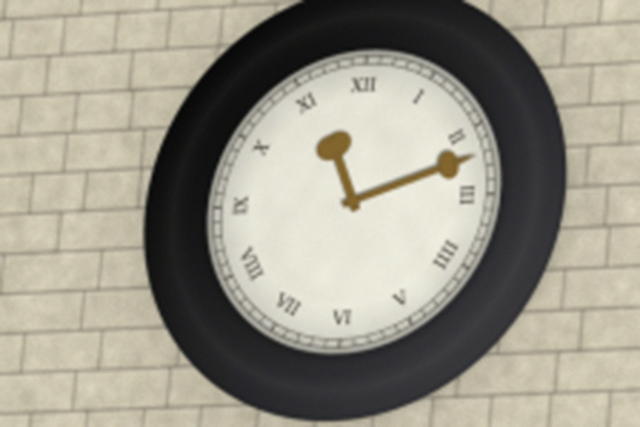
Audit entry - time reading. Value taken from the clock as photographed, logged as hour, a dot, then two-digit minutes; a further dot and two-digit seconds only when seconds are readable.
11.12
